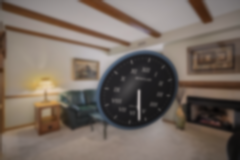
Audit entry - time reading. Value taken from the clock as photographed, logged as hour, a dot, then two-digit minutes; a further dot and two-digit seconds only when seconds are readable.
5.27
